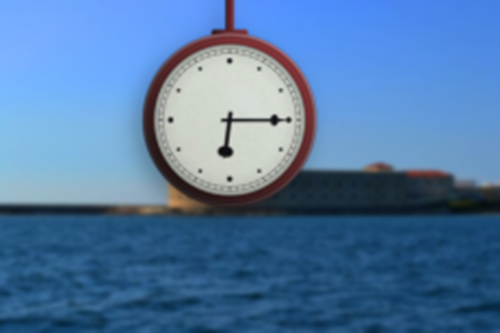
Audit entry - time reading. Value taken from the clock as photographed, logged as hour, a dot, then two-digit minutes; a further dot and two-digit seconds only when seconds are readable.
6.15
